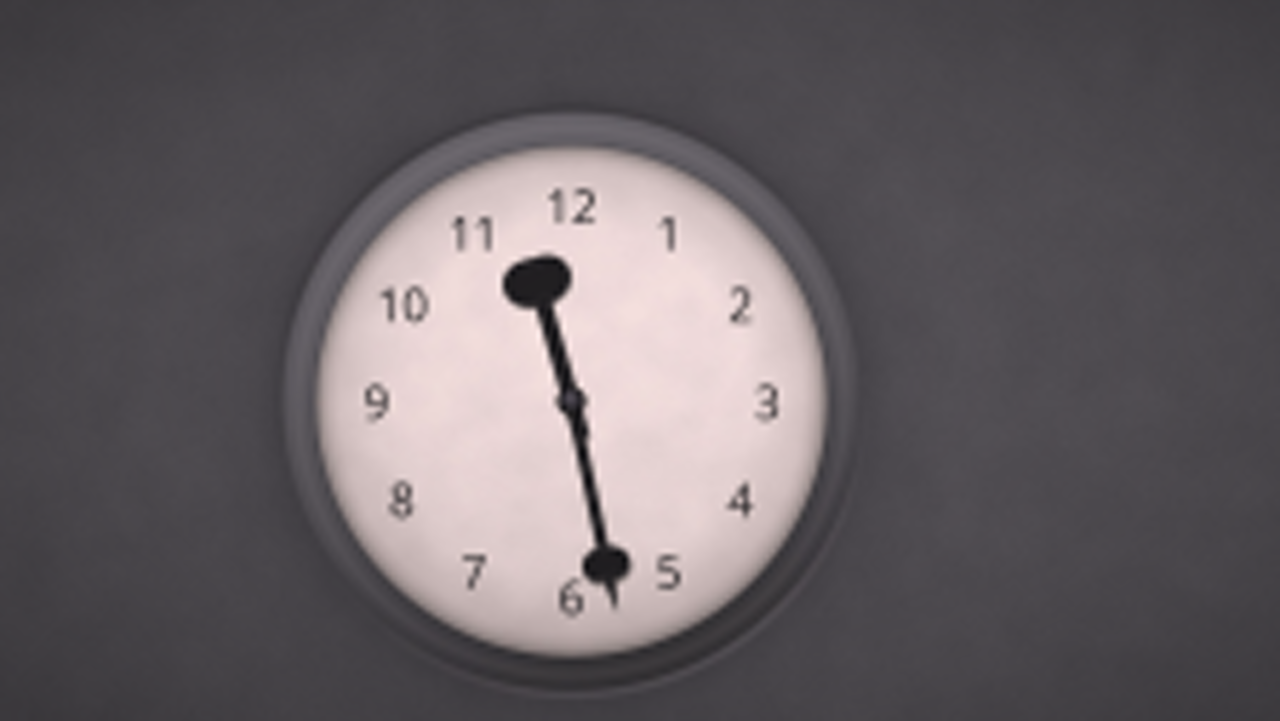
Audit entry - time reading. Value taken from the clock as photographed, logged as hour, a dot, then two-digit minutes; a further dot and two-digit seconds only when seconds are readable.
11.28
